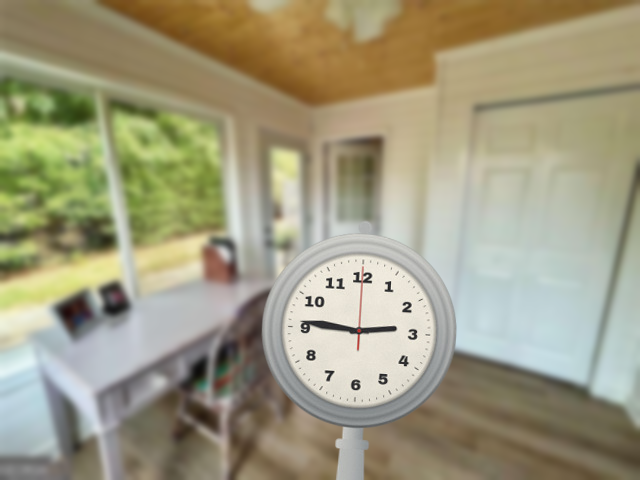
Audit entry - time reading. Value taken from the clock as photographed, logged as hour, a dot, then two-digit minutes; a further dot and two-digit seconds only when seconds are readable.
2.46.00
